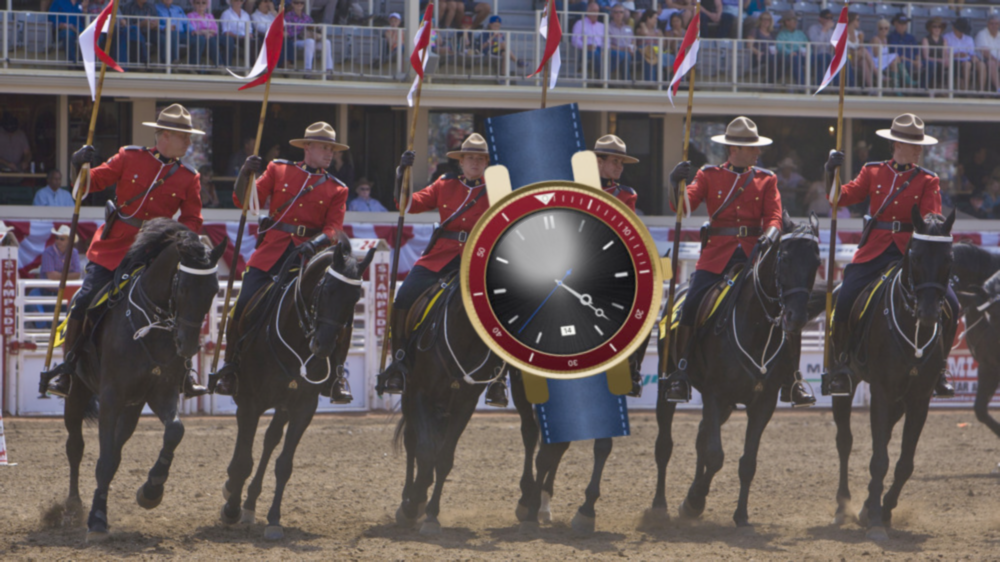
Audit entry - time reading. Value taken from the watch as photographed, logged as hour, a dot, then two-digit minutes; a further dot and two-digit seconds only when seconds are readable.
4.22.38
